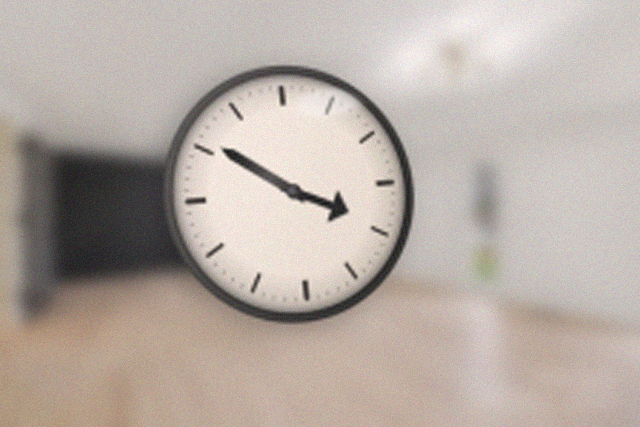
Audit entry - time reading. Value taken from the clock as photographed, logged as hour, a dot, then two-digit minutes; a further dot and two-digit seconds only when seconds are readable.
3.51
